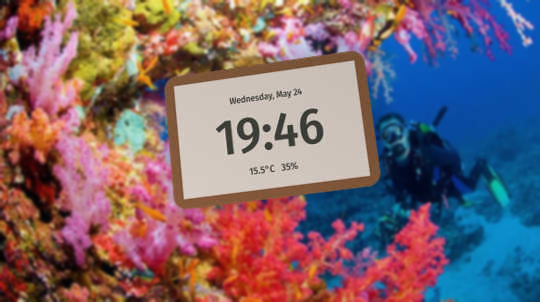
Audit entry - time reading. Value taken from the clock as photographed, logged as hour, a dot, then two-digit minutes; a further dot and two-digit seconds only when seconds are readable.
19.46
